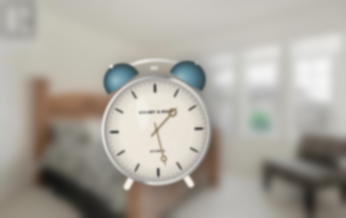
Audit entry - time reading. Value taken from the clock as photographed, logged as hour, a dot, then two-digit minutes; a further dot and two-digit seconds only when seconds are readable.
1.28
